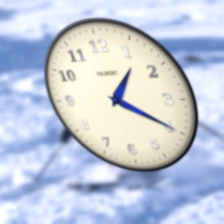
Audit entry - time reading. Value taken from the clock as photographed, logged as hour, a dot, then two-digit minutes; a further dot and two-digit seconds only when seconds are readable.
1.20
